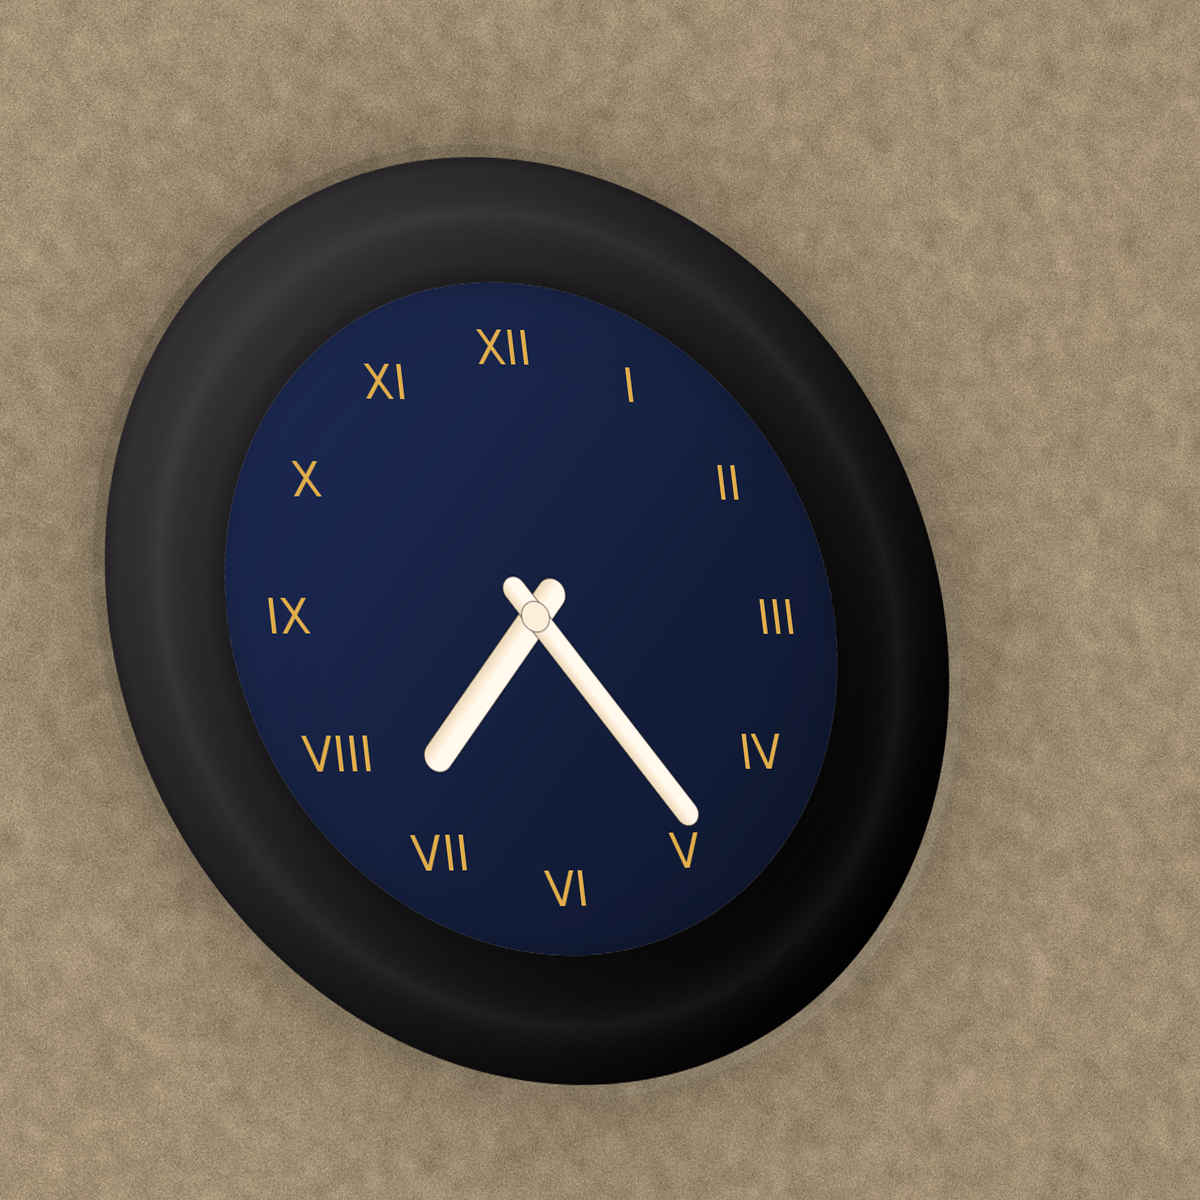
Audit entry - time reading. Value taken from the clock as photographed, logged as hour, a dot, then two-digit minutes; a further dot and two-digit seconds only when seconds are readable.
7.24
